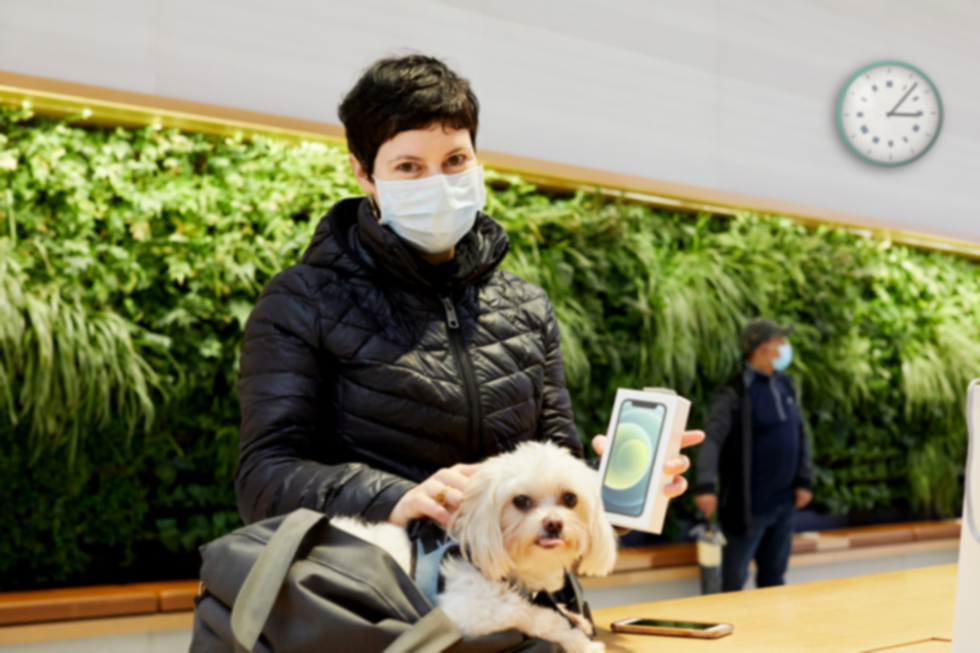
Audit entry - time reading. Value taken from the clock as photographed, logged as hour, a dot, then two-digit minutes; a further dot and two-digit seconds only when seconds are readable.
3.07
